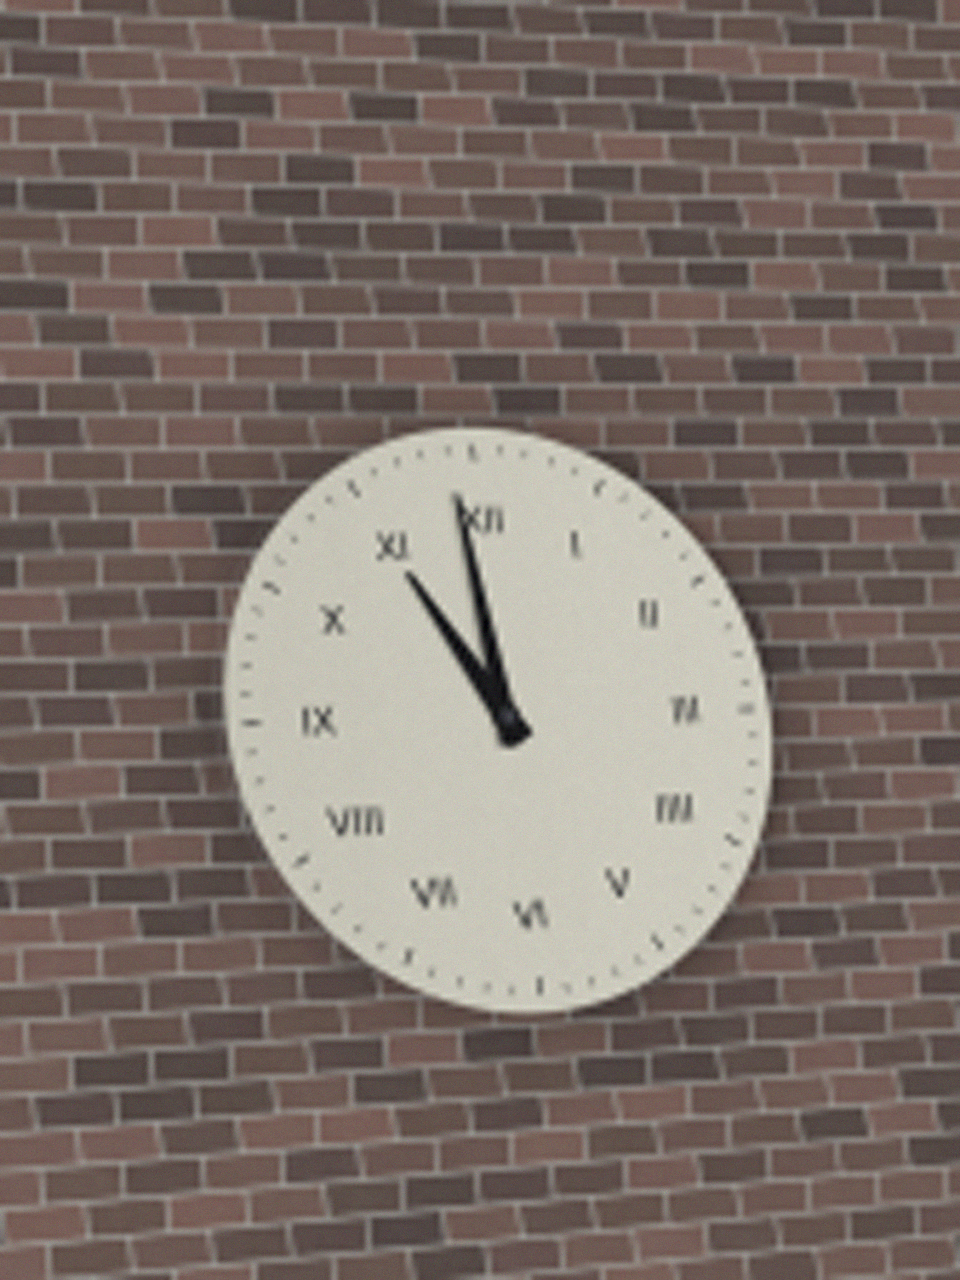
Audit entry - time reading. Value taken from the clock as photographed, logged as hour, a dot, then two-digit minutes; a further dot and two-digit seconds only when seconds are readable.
10.59
